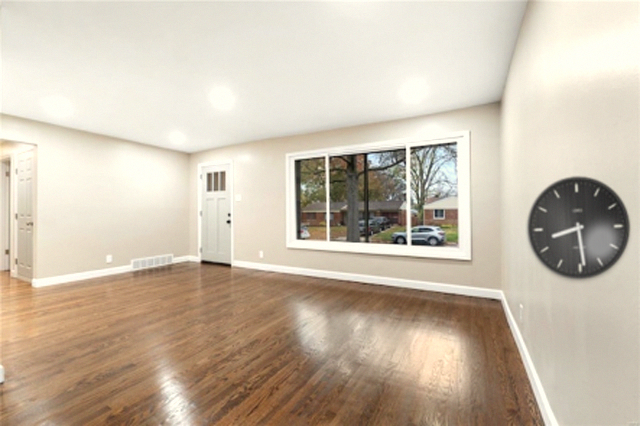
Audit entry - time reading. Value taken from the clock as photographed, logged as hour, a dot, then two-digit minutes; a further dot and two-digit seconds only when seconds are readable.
8.29
